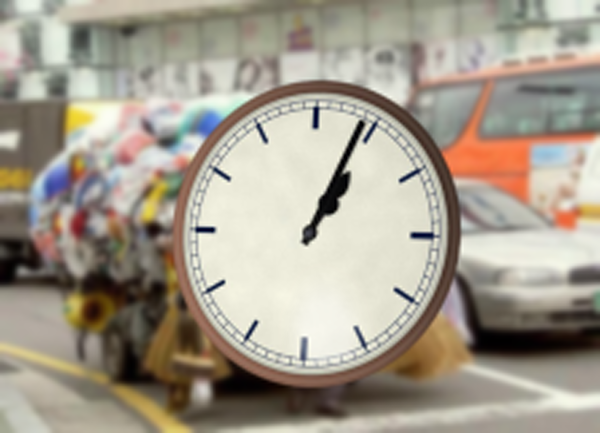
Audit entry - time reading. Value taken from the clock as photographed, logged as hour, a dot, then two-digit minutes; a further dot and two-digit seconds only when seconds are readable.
1.04
